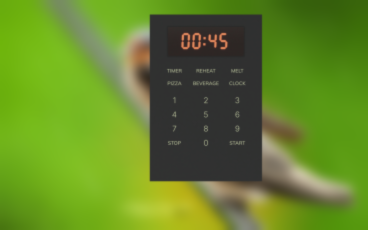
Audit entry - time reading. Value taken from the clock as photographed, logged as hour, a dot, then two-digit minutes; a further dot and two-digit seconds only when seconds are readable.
0.45
